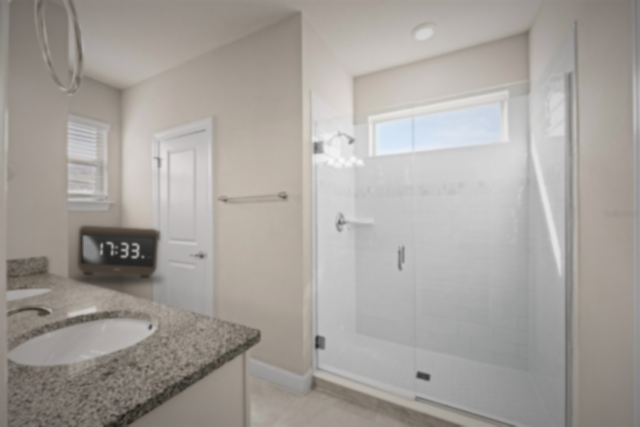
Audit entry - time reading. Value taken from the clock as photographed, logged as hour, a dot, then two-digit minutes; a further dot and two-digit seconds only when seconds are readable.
17.33
